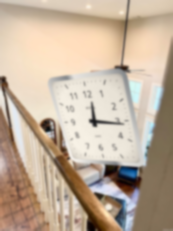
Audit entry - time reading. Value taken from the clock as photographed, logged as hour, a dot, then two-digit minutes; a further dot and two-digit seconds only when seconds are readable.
12.16
